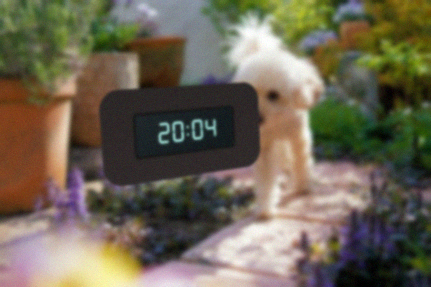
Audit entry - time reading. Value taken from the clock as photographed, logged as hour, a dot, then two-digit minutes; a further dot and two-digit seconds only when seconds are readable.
20.04
